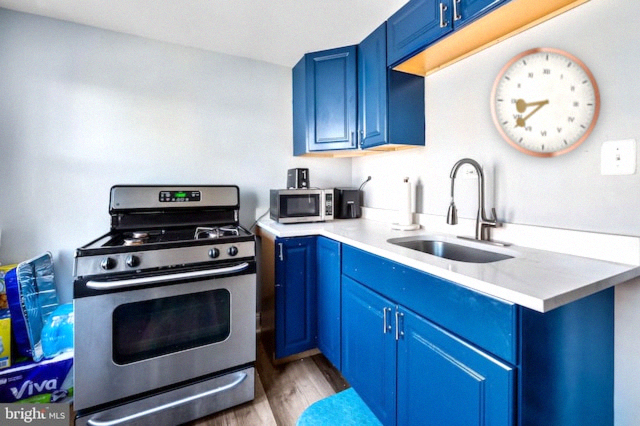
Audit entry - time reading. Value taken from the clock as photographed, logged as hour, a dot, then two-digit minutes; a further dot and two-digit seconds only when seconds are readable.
8.38
